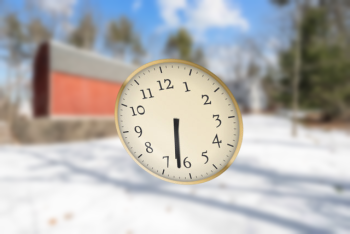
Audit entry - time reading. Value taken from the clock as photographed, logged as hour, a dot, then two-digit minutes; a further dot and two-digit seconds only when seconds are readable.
6.32
